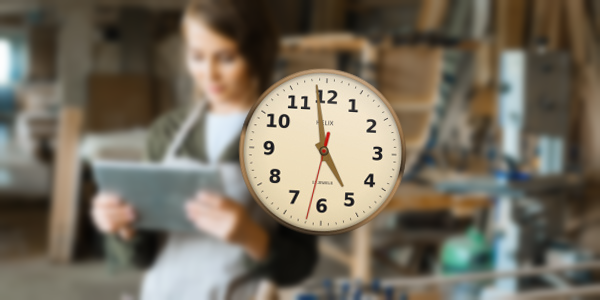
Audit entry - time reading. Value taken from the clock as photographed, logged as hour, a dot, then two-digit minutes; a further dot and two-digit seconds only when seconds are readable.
4.58.32
